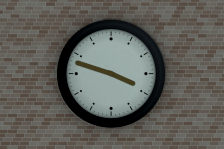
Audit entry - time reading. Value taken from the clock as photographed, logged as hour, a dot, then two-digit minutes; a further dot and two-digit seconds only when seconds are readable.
3.48
